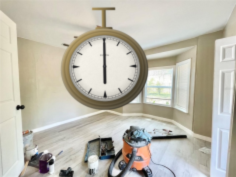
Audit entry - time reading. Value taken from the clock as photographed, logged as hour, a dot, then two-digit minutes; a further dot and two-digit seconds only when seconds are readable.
6.00
